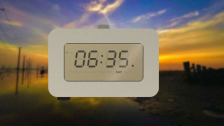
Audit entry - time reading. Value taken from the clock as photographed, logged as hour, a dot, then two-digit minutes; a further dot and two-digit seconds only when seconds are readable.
6.35
